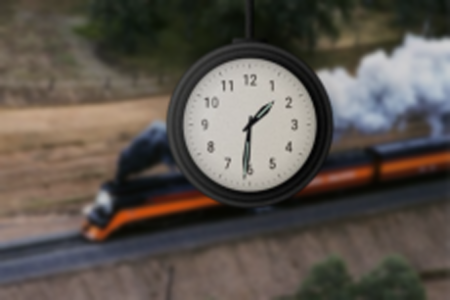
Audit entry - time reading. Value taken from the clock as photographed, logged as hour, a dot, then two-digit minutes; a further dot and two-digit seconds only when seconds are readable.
1.31
